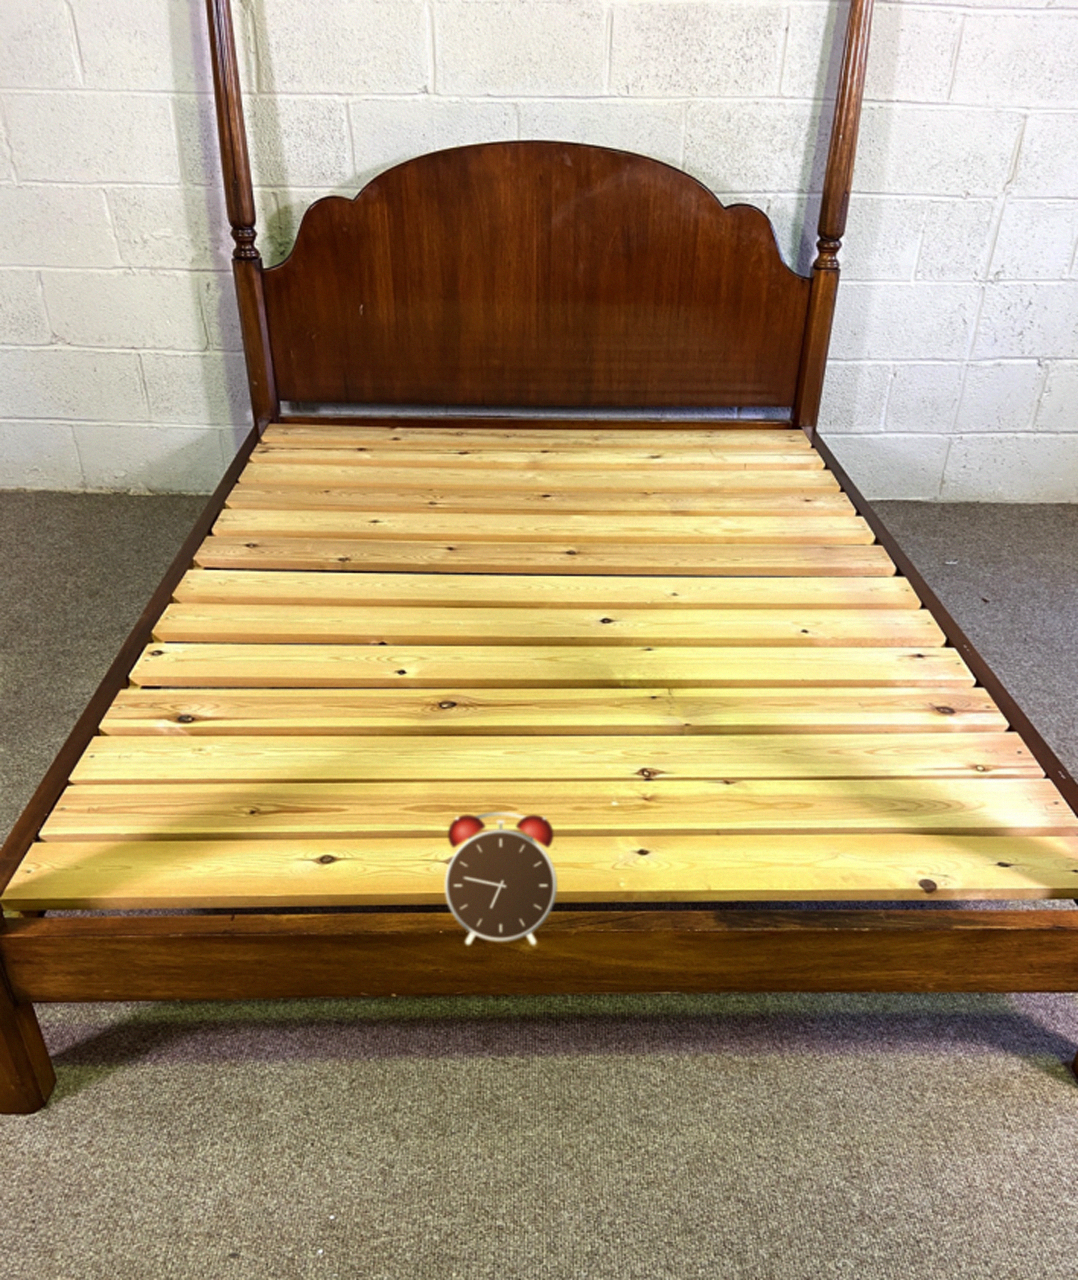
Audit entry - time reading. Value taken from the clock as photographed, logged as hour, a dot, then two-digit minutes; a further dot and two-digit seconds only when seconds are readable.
6.47
